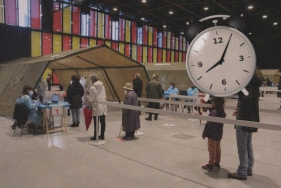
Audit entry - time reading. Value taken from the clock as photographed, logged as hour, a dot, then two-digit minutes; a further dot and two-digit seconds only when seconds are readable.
8.05
